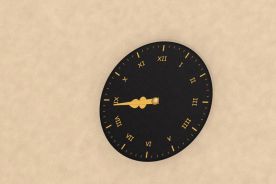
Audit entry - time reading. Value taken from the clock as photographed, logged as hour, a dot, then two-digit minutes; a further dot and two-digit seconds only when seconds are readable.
8.44
